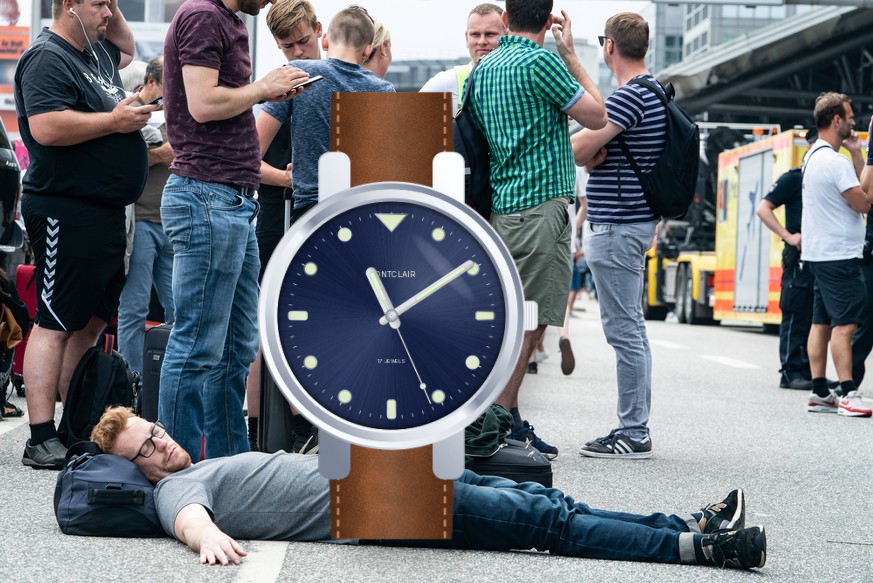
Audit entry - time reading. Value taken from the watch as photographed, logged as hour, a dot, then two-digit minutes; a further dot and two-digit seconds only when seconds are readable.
11.09.26
